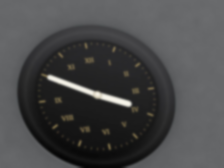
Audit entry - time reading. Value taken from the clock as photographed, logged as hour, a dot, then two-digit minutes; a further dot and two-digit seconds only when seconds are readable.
3.50
